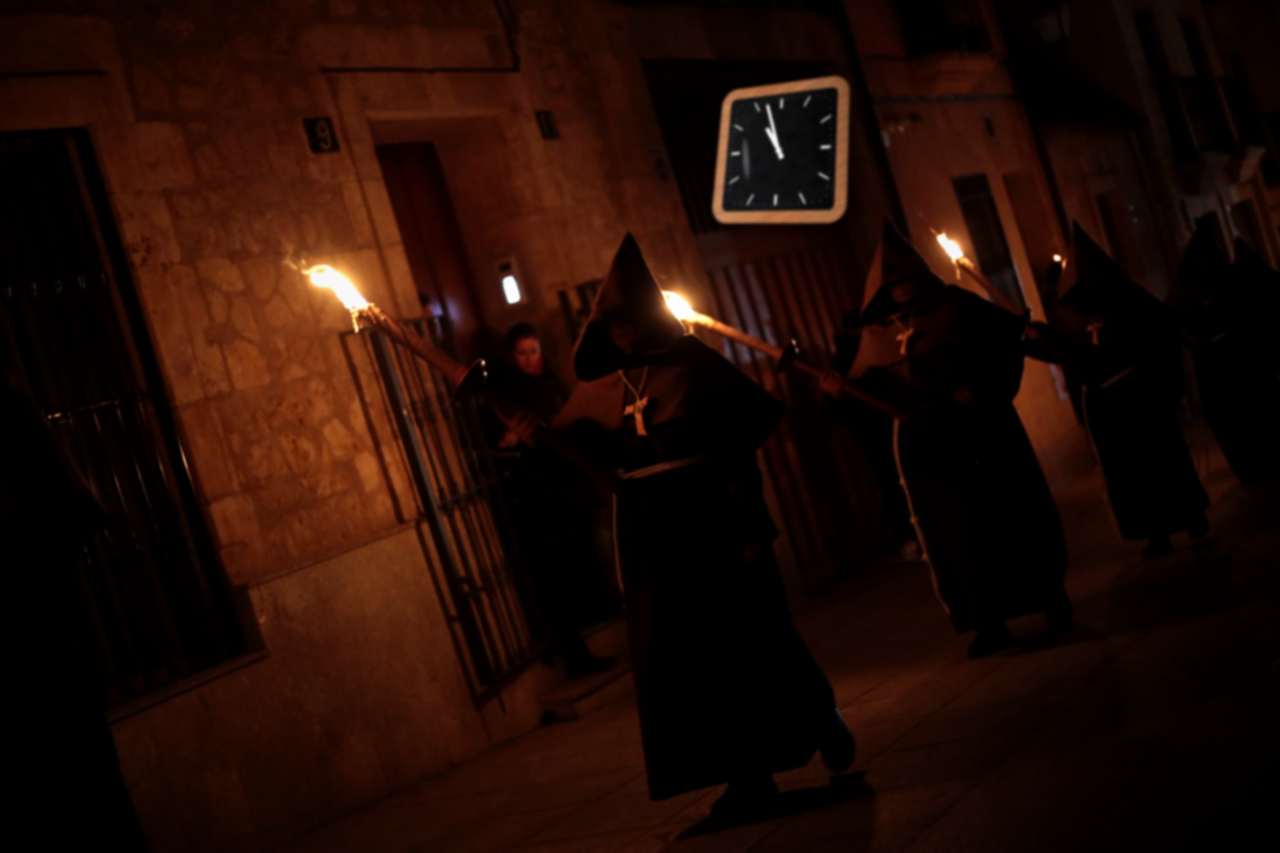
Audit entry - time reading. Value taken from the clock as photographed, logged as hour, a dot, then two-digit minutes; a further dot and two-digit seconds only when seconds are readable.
10.57
